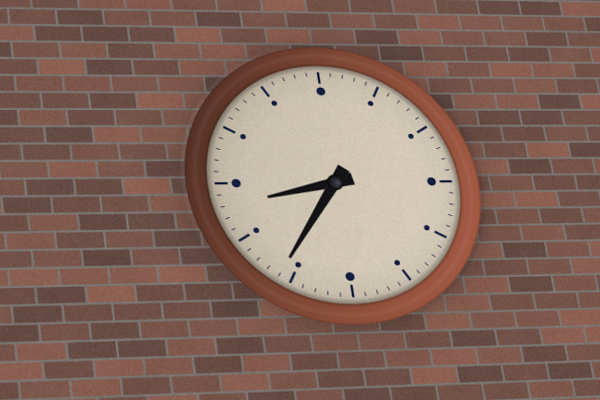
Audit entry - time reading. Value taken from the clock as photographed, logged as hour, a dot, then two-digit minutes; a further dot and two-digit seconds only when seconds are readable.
8.36
